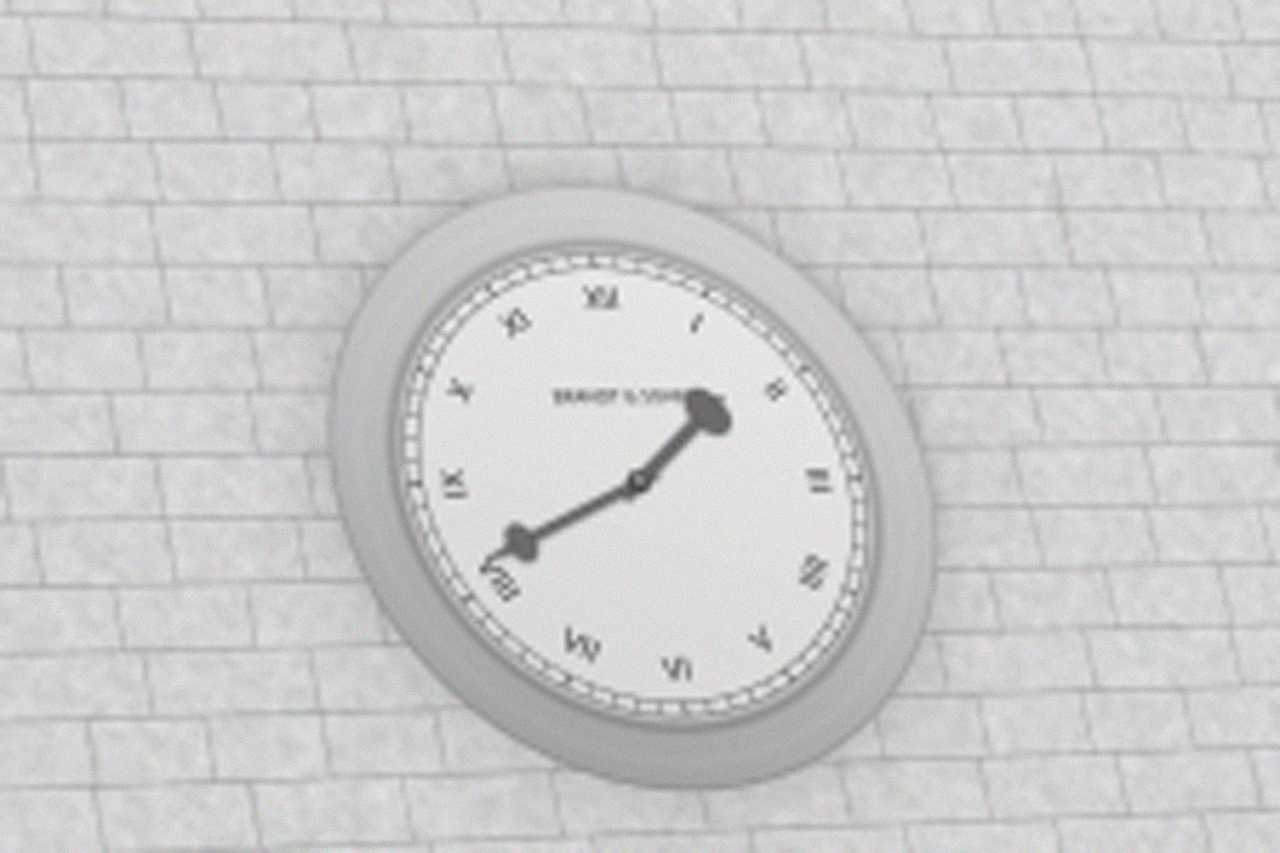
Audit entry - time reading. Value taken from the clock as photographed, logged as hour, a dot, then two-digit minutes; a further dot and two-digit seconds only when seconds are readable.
1.41
